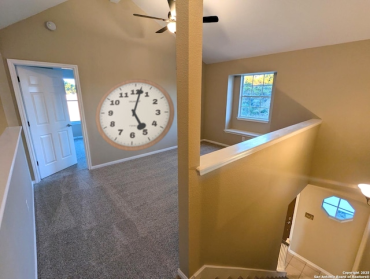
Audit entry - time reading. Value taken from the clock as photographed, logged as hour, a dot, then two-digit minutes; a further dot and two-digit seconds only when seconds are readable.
5.02
